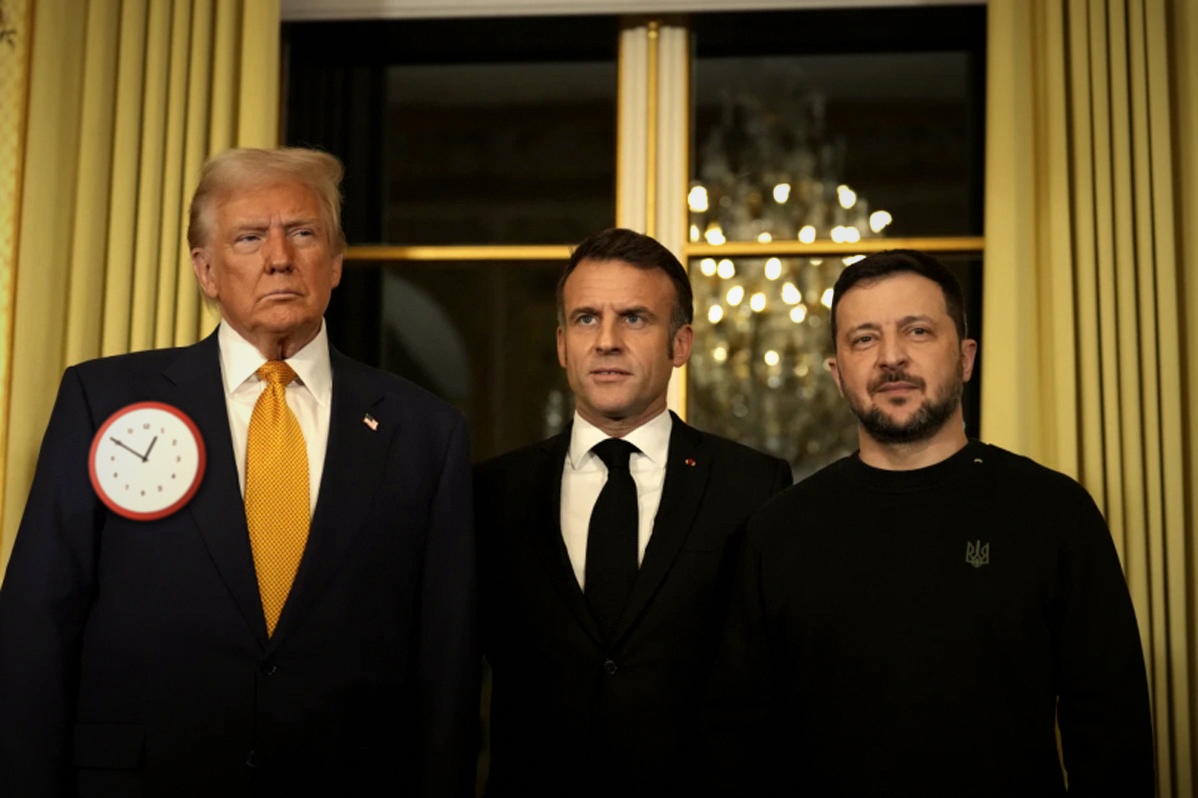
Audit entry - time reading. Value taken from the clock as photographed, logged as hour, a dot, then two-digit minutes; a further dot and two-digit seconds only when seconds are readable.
12.50
